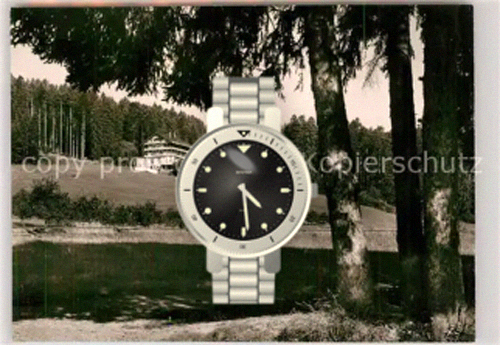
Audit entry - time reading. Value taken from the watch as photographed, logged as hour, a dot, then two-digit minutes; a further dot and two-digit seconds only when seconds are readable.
4.29
